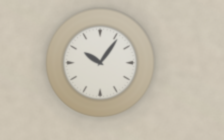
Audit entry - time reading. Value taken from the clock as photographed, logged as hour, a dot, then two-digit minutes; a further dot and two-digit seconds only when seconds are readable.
10.06
